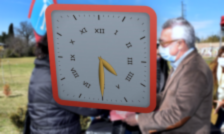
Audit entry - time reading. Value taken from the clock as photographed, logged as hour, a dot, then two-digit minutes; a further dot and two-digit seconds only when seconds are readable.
4.30
